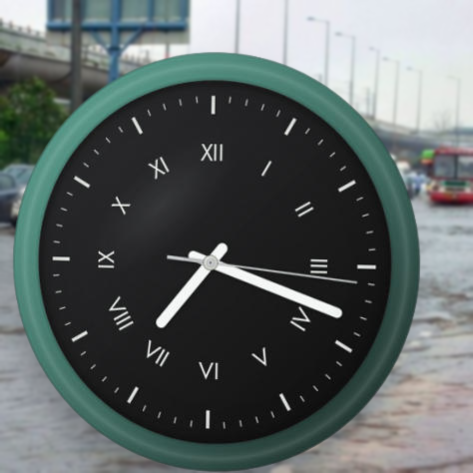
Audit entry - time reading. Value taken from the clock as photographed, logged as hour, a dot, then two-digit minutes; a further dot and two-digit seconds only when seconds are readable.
7.18.16
